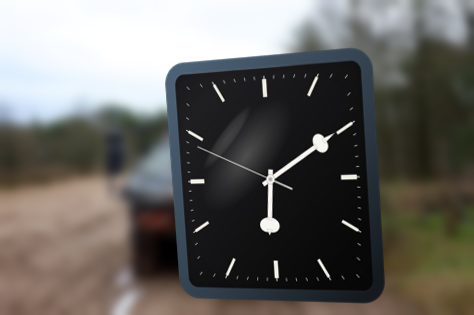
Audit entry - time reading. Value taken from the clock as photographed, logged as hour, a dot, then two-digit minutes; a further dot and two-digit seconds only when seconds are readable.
6.09.49
